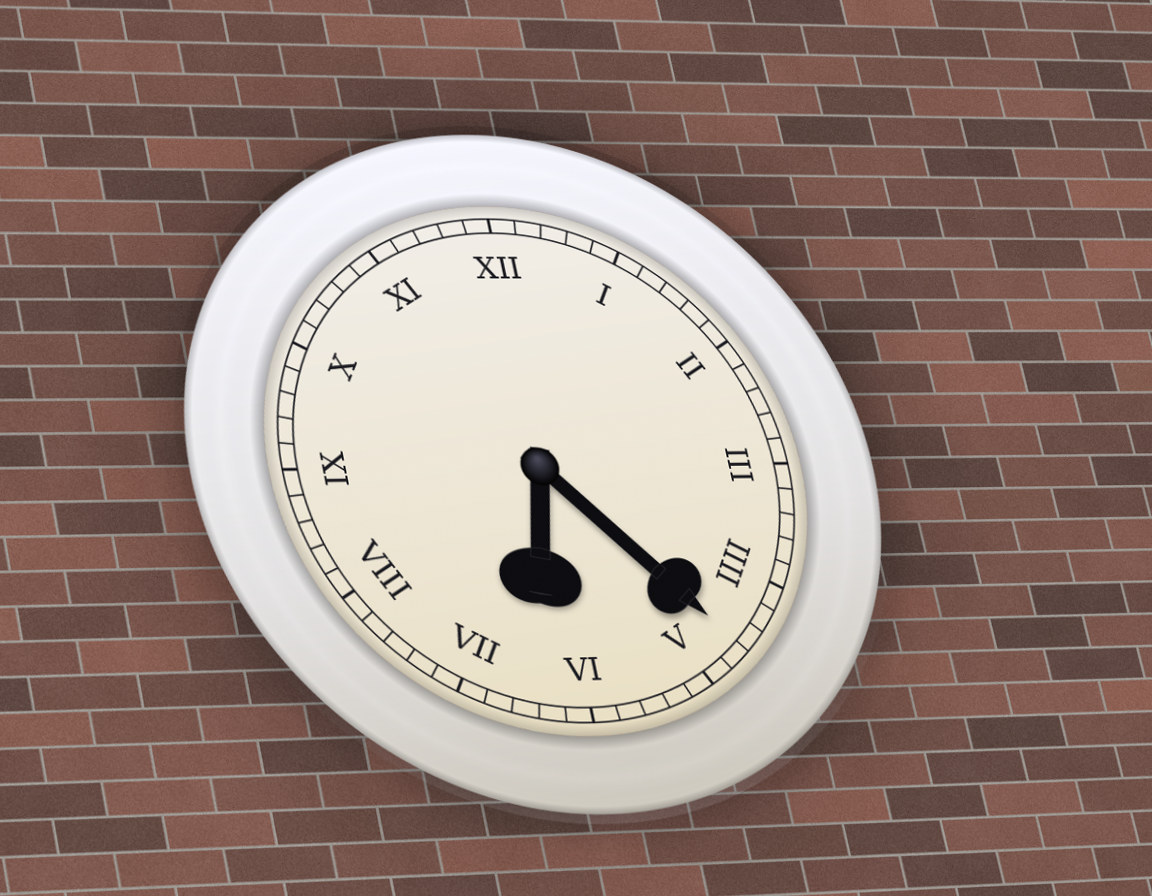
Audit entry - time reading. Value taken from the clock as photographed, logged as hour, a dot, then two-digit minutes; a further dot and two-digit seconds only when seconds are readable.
6.23
